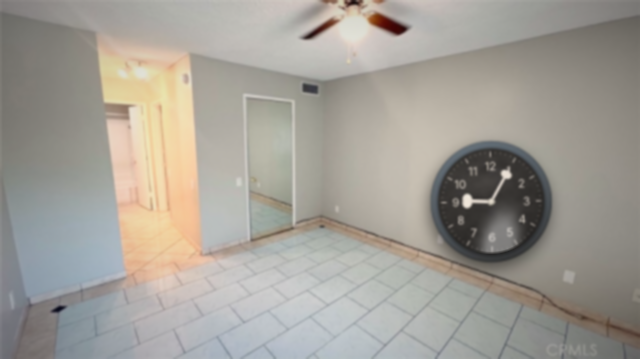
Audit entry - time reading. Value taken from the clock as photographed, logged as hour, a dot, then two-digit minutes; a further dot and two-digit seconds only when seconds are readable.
9.05
